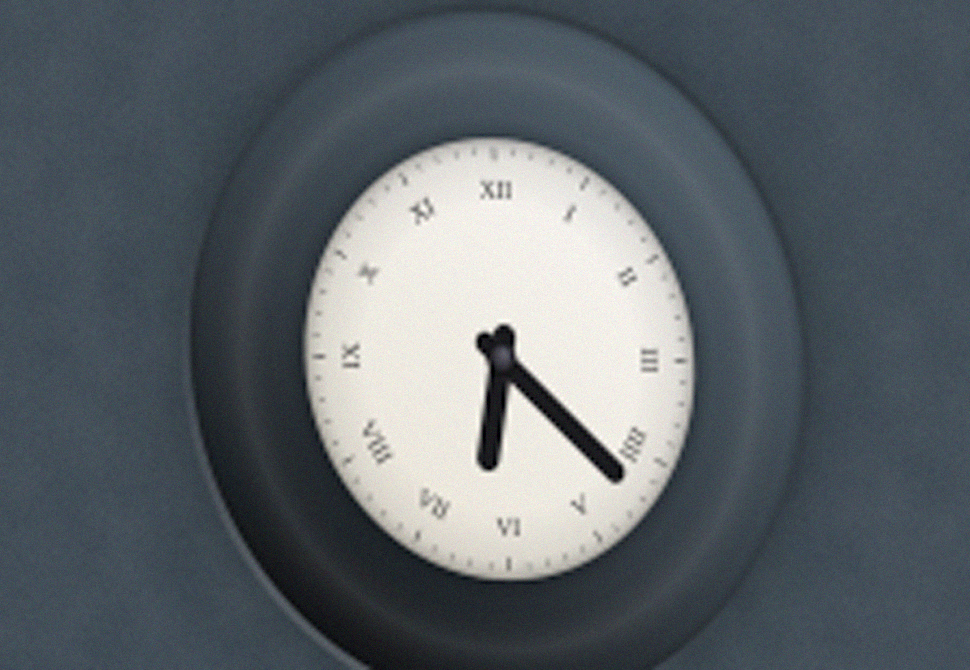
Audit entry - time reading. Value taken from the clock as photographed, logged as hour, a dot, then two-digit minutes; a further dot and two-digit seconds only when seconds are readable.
6.22
